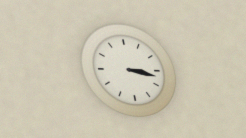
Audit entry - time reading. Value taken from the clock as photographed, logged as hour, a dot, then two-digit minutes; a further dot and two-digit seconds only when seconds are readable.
3.17
